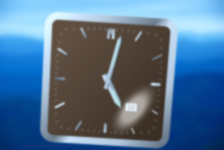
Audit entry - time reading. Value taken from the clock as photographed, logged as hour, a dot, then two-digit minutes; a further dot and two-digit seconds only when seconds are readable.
5.02
